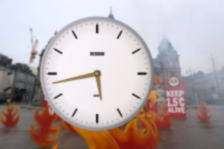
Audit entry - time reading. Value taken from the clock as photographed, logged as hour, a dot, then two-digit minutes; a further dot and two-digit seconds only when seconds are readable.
5.43
